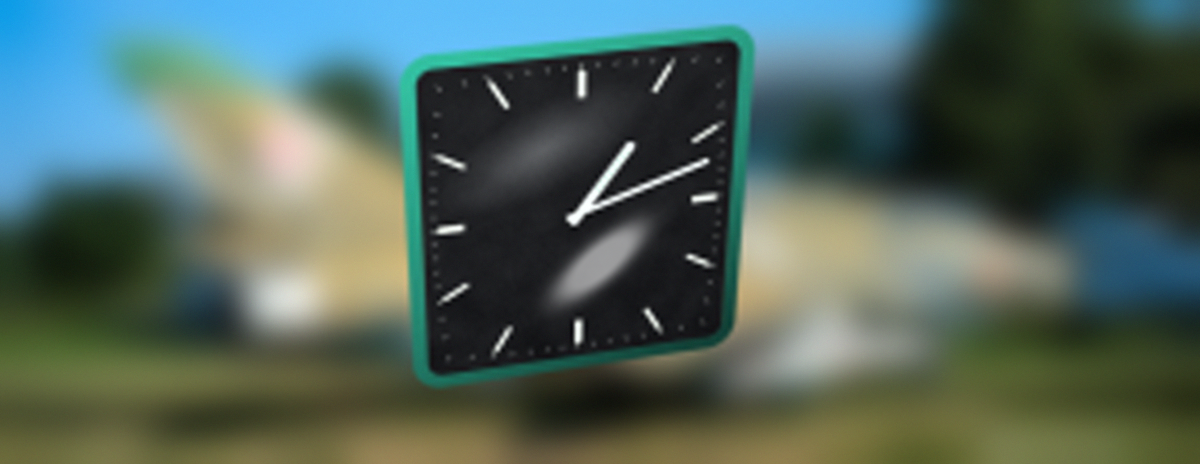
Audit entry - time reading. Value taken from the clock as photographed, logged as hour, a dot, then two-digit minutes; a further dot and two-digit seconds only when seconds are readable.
1.12
